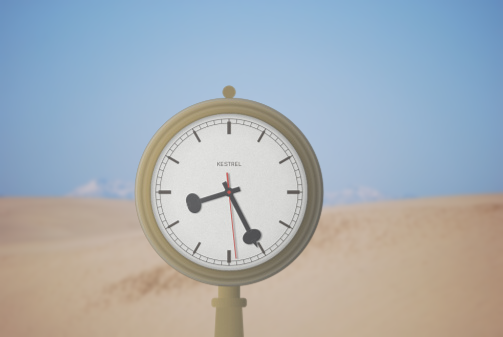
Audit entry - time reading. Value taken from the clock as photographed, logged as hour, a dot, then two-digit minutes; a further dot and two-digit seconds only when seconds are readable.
8.25.29
